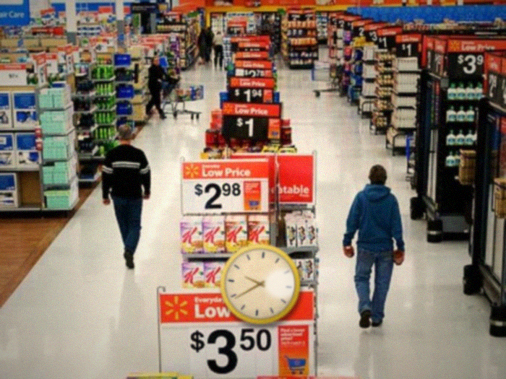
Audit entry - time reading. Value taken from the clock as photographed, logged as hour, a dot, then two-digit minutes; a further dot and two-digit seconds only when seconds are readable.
9.39
